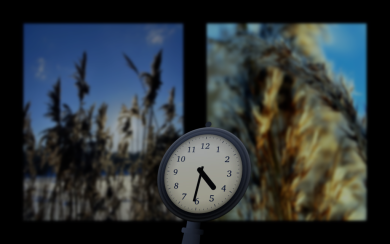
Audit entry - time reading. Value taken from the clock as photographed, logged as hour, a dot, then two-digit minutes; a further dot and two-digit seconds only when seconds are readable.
4.31
